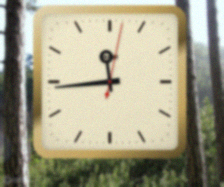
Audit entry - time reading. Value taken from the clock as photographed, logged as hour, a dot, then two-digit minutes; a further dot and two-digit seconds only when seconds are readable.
11.44.02
